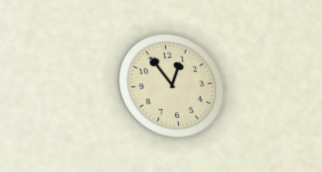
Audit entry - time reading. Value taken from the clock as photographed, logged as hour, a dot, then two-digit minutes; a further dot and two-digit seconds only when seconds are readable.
12.55
